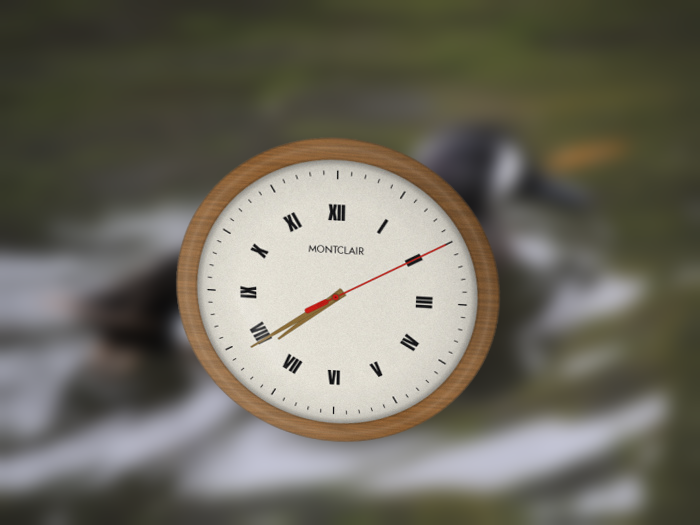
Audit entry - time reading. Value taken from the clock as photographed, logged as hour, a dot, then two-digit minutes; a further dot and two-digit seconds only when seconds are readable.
7.39.10
